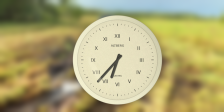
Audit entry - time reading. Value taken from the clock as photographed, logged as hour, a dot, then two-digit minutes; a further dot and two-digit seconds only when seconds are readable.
6.37
